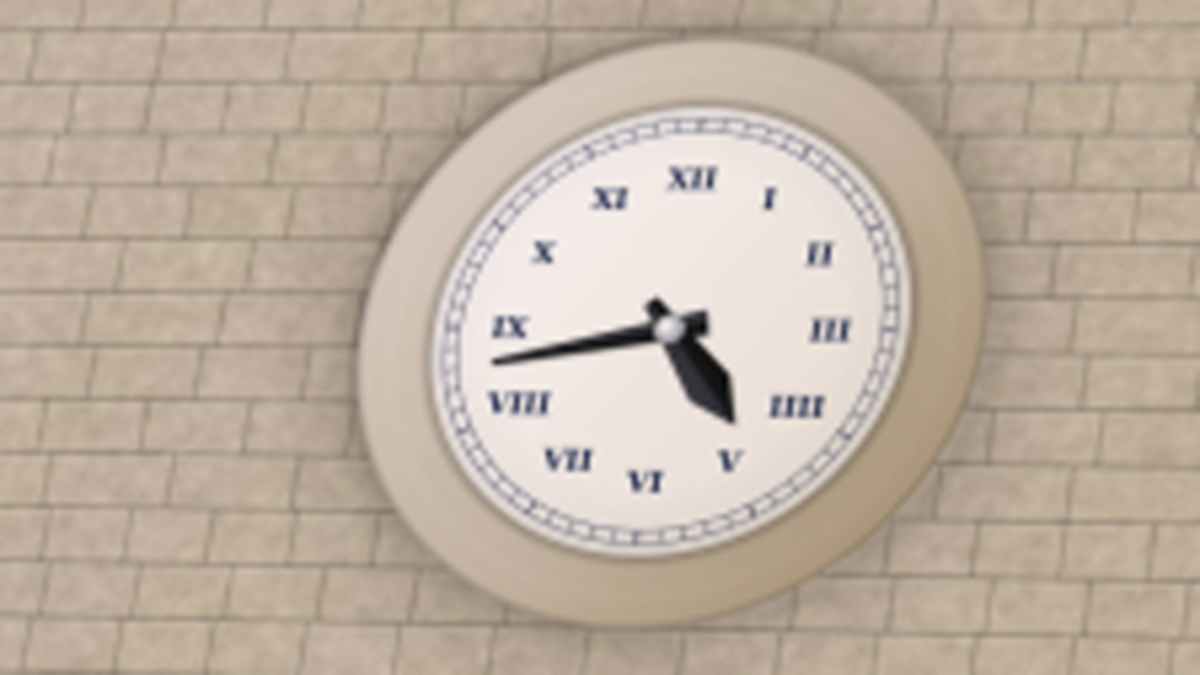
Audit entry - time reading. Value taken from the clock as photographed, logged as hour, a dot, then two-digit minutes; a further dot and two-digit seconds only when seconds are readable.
4.43
